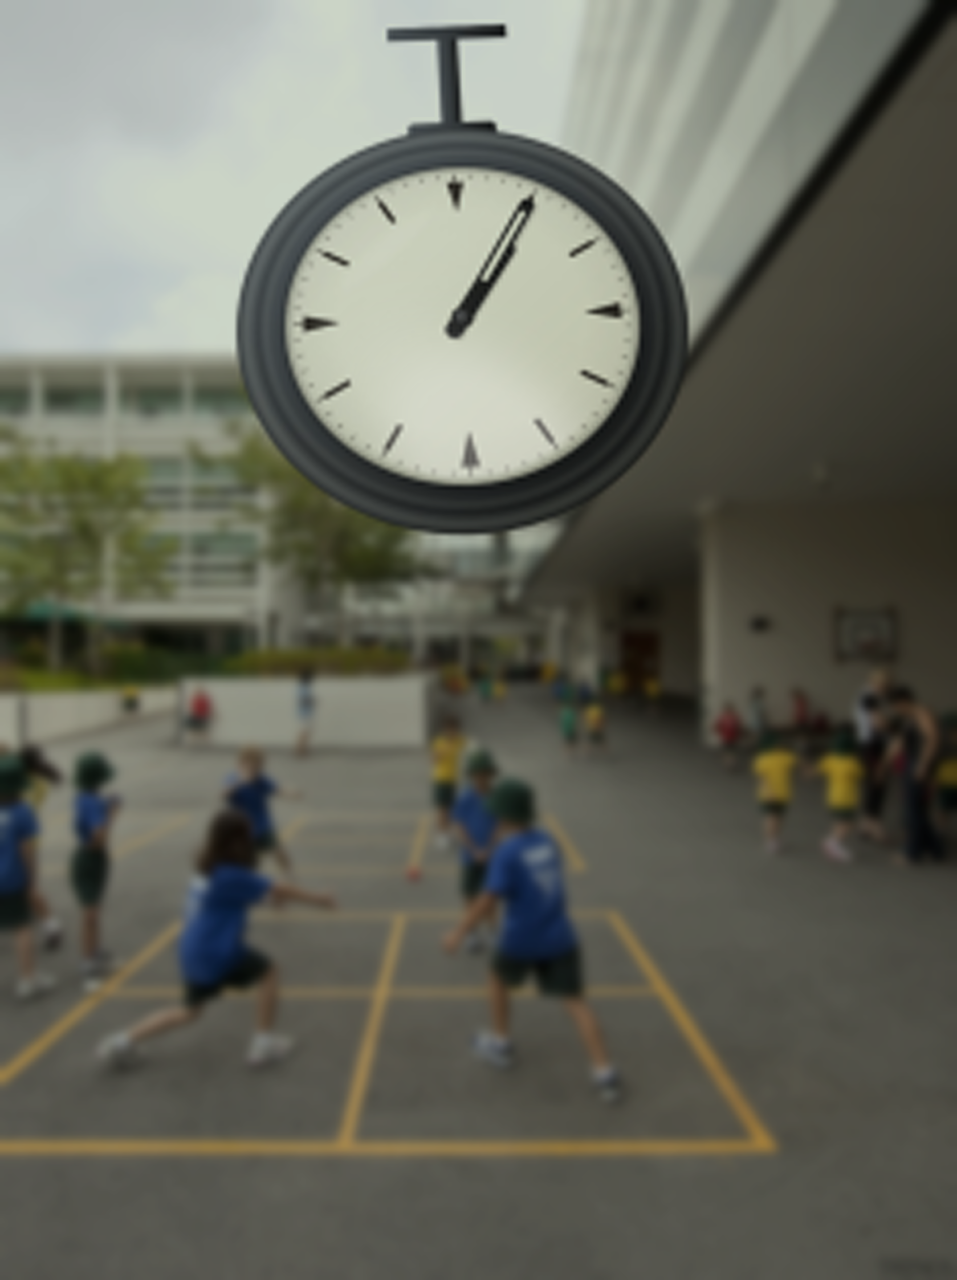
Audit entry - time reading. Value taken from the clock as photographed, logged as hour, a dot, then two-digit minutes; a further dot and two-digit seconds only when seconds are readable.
1.05
